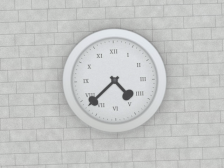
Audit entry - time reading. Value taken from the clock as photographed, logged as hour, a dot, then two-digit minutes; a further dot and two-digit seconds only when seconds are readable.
4.38
